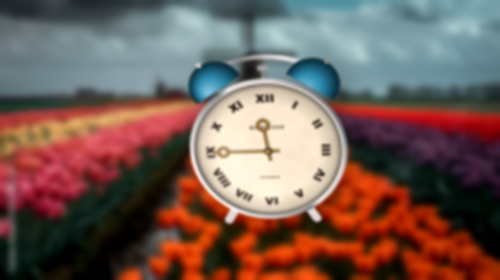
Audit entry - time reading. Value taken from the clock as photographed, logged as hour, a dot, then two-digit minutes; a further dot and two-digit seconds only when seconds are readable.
11.45
